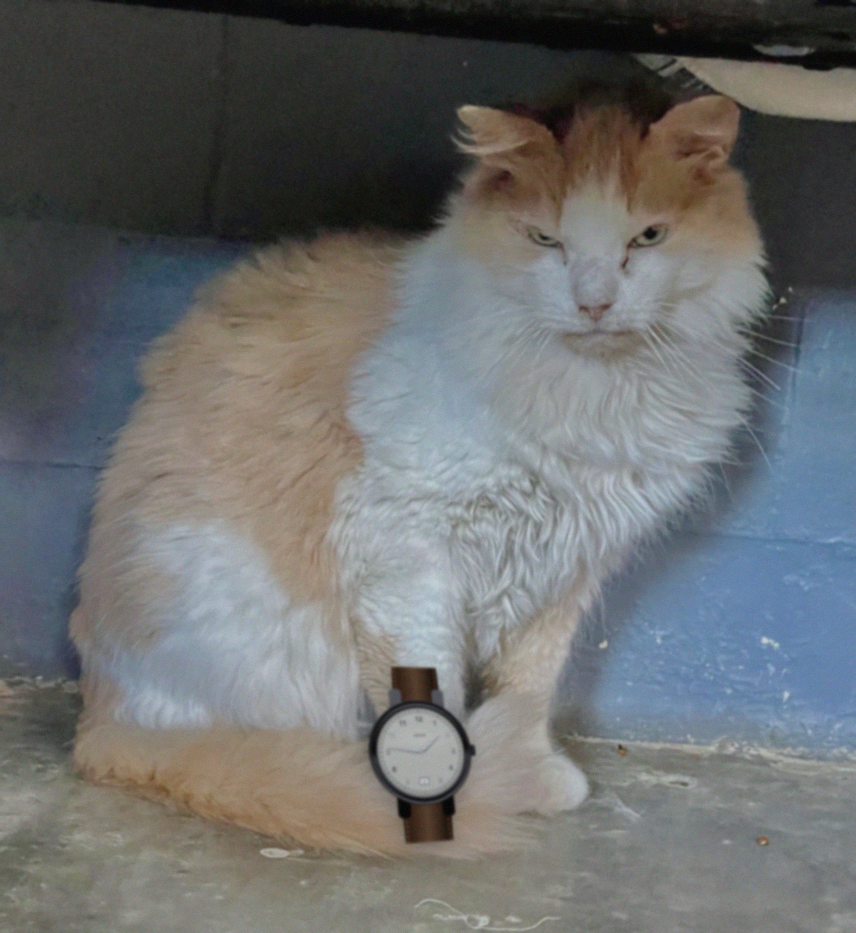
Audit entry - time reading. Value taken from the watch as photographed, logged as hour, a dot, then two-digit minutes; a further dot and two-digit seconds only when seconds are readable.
1.46
